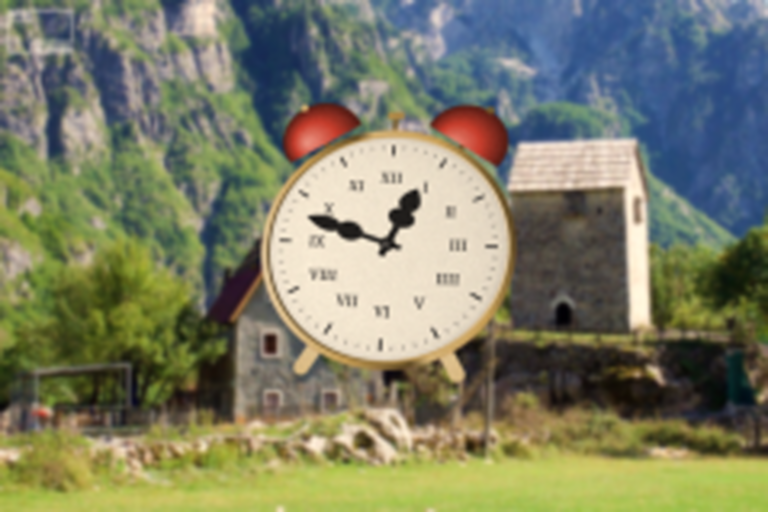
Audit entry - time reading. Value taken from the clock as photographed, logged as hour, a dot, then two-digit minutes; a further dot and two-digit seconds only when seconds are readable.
12.48
